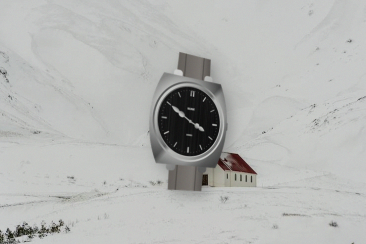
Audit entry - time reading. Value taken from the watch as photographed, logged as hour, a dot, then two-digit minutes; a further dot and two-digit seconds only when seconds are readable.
3.50
